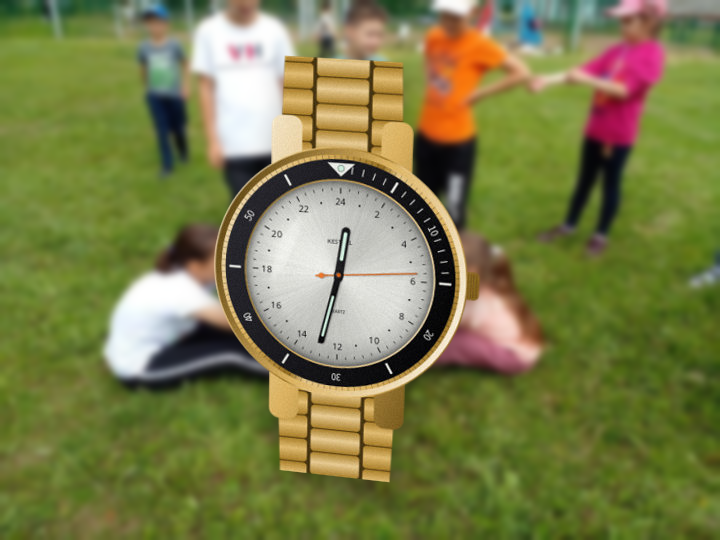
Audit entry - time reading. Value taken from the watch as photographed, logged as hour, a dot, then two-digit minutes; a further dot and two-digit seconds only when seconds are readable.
0.32.14
